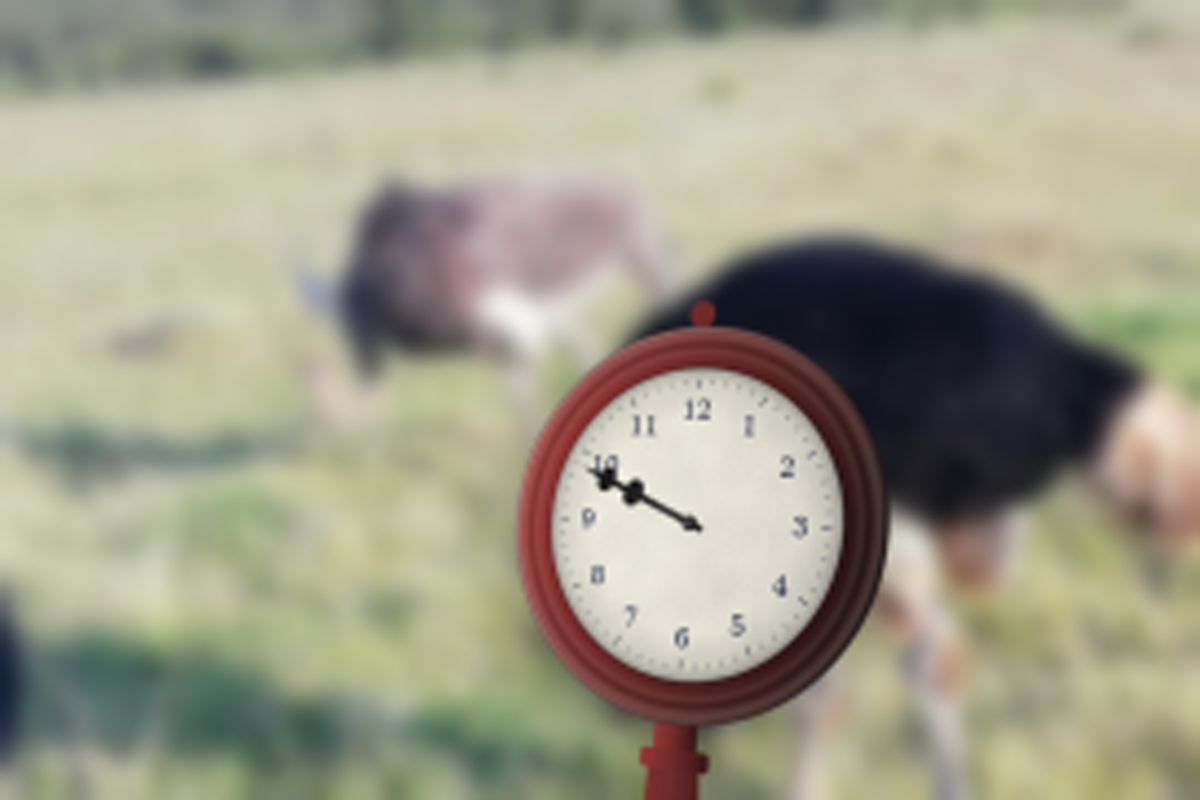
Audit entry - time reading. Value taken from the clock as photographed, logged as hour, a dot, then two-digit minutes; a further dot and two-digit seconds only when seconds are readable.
9.49
